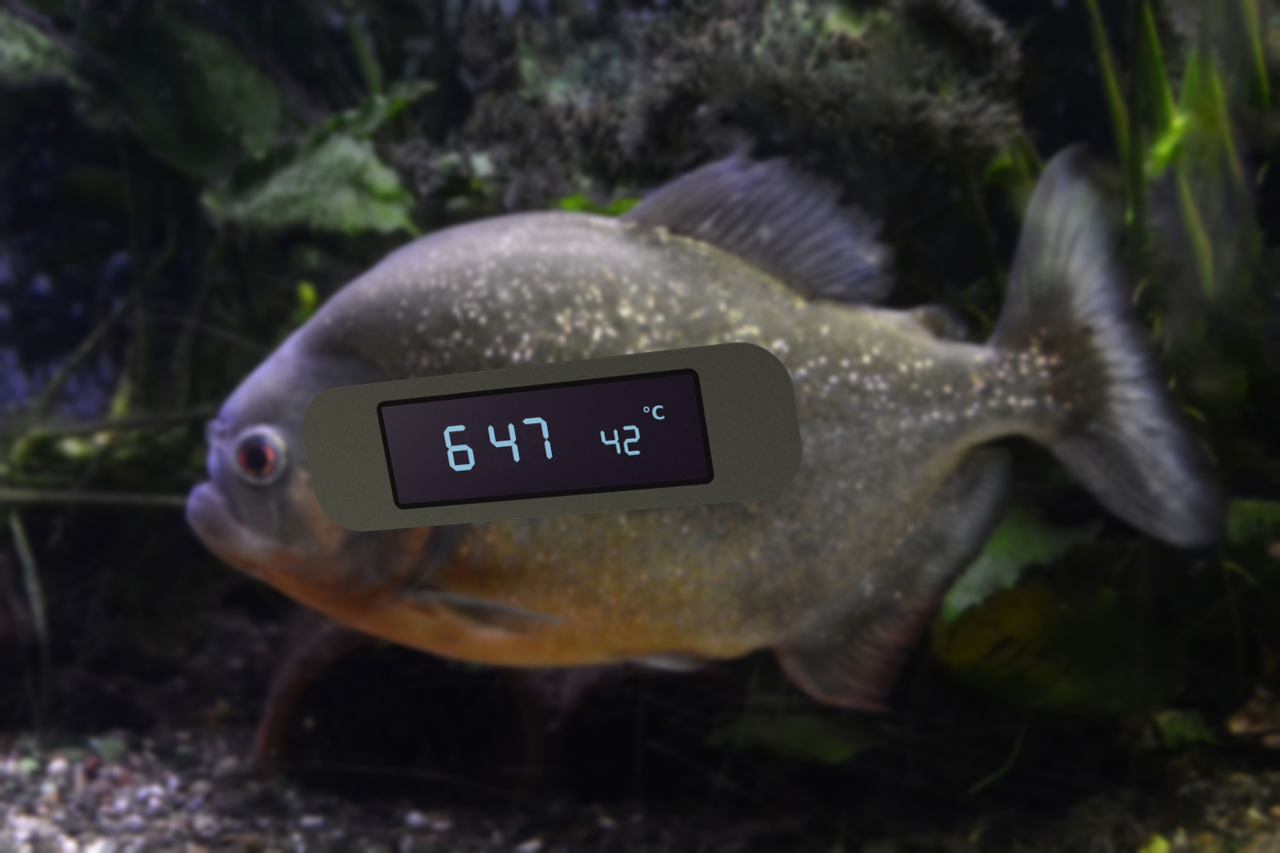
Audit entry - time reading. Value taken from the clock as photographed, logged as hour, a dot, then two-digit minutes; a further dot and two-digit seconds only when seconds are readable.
6.47
